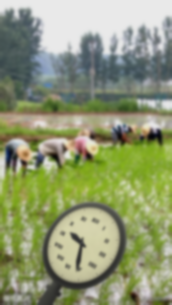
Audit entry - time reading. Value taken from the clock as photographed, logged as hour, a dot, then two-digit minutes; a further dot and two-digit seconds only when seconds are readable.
9.26
